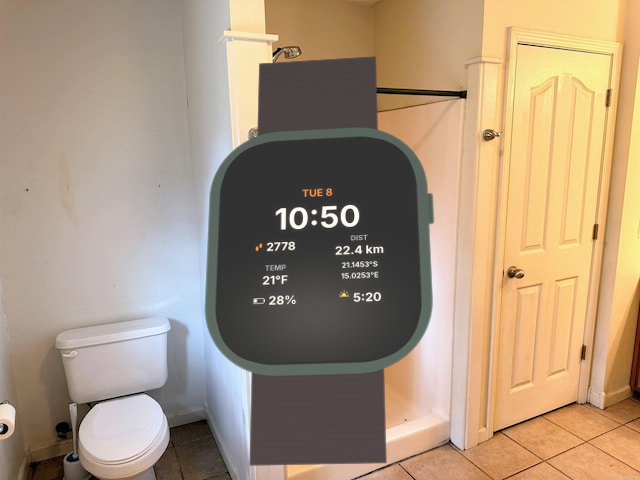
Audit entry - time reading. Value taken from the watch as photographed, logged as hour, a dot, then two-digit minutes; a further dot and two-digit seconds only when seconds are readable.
10.50
